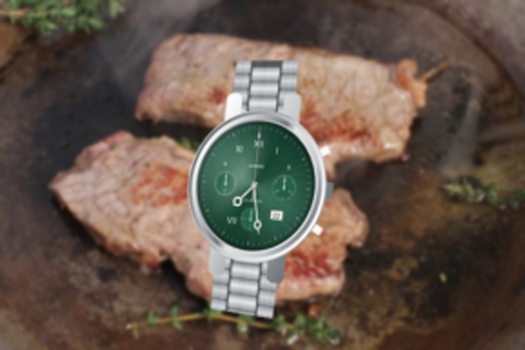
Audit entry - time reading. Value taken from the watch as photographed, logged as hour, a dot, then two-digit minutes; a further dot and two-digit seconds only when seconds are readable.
7.28
